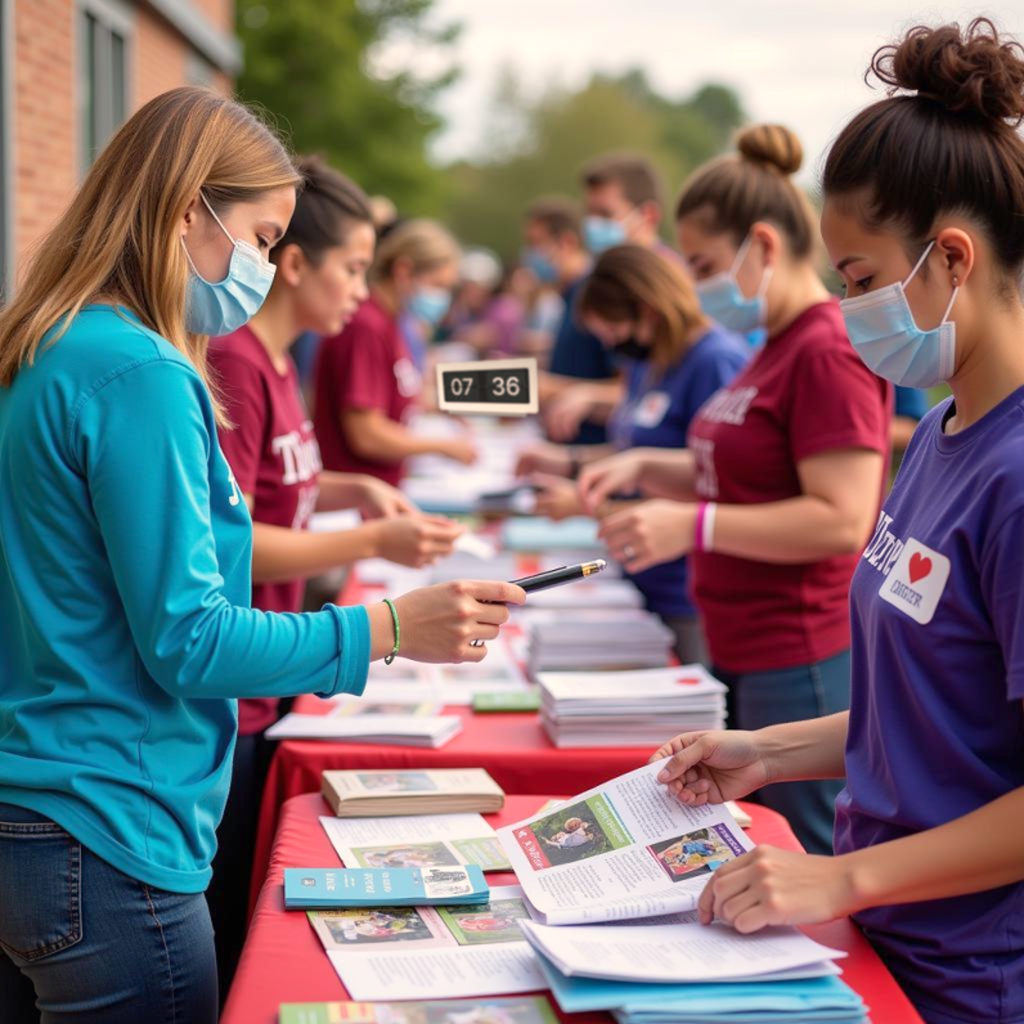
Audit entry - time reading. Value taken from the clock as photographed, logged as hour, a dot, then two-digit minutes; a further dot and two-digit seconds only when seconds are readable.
7.36
